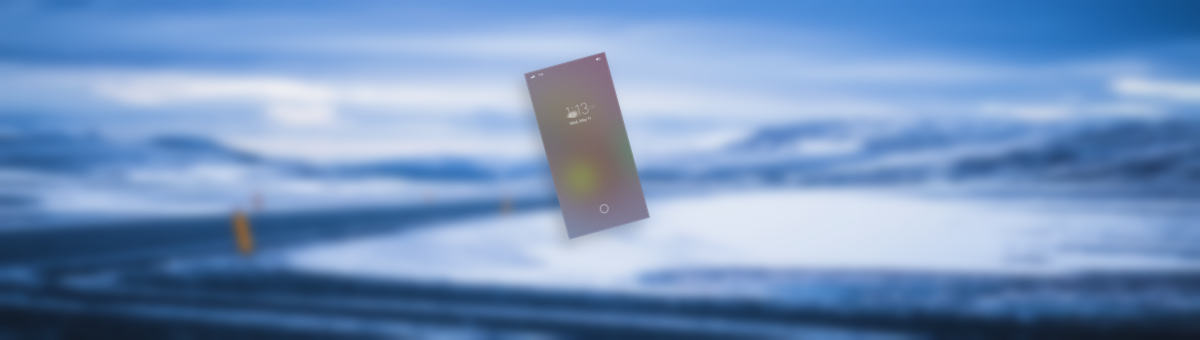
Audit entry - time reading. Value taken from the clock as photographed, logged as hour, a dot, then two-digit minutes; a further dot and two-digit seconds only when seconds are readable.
1.13
